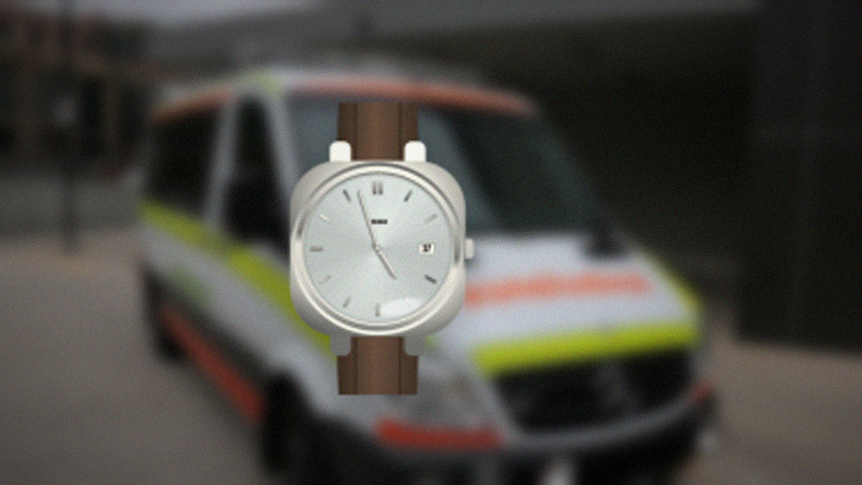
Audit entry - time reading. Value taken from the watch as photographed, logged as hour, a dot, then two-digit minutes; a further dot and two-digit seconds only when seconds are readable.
4.57
